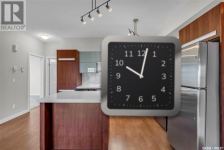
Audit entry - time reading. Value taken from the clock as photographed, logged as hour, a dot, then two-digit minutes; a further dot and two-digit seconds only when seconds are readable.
10.02
